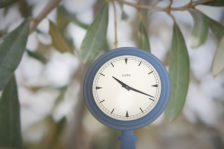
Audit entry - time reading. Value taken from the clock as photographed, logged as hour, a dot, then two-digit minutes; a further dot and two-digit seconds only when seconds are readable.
10.19
